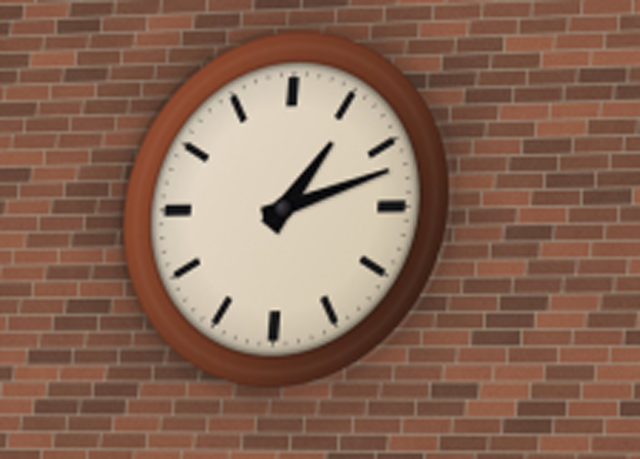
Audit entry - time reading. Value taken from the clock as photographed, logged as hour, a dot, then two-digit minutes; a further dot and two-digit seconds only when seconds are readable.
1.12
